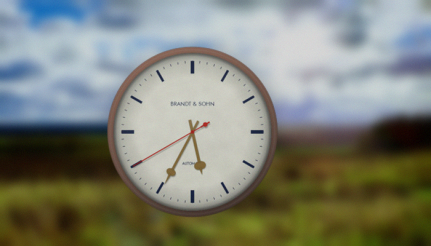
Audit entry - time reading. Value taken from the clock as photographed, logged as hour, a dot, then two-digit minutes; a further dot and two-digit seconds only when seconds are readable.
5.34.40
